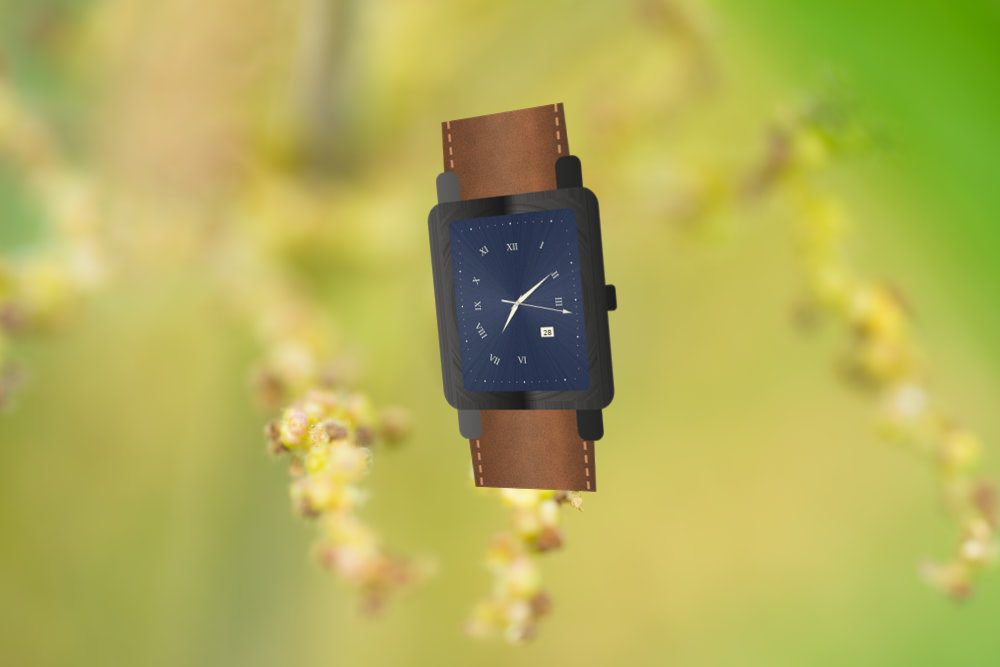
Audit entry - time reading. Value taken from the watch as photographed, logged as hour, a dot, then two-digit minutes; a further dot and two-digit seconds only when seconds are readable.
7.09.17
